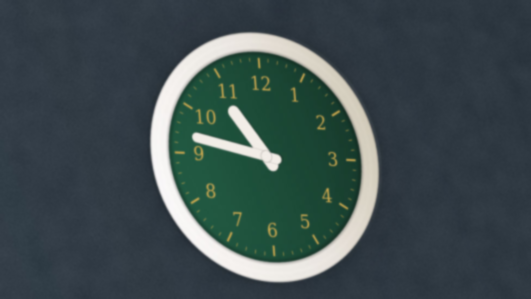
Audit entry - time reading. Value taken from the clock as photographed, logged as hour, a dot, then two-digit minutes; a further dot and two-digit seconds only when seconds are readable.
10.47
